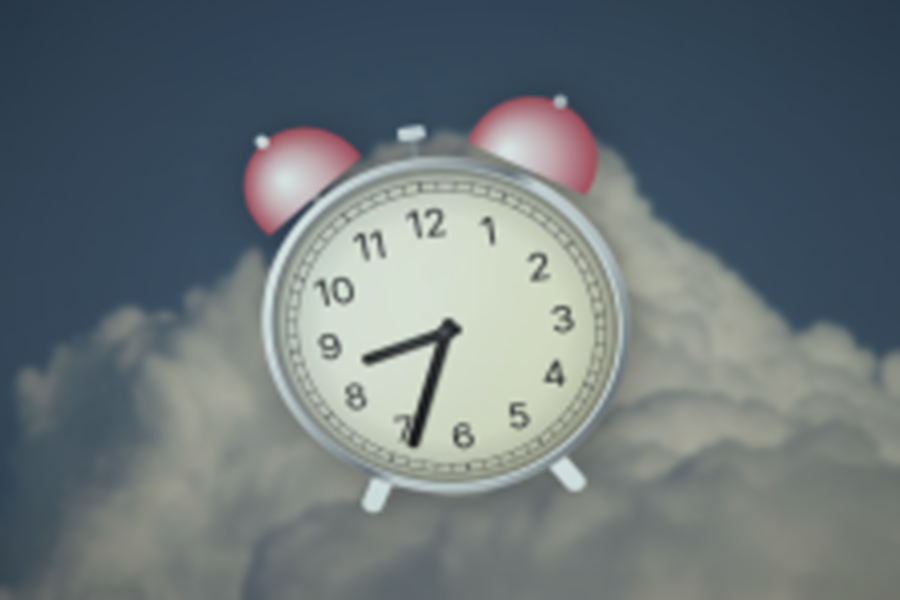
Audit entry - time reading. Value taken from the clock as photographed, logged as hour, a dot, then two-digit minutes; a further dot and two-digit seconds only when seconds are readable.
8.34
